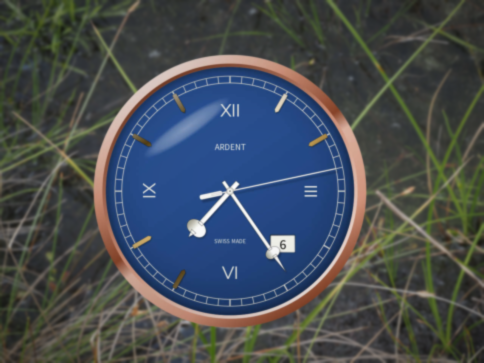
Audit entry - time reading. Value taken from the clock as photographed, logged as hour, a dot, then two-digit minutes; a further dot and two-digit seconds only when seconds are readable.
7.24.13
